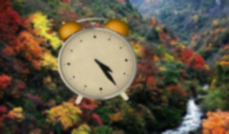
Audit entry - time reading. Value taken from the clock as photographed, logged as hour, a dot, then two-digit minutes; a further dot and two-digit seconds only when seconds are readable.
4.25
